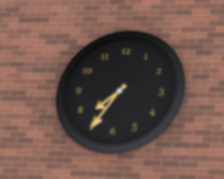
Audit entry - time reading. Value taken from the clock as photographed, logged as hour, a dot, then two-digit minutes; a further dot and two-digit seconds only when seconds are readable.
7.35
